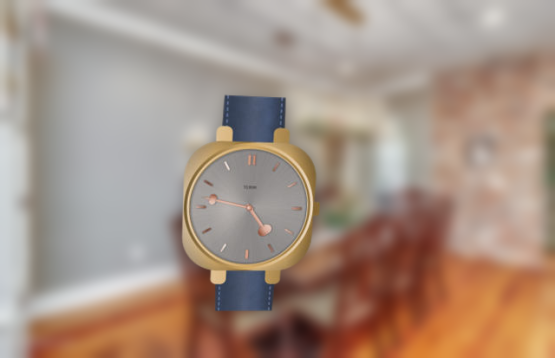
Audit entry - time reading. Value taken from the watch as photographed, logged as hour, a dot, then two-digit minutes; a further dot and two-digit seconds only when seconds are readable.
4.47
